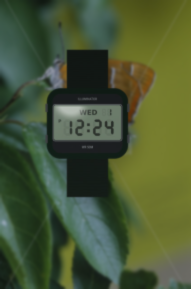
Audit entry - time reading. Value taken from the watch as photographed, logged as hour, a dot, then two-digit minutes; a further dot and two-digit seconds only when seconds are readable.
12.24
